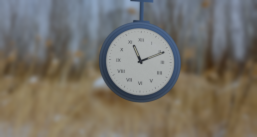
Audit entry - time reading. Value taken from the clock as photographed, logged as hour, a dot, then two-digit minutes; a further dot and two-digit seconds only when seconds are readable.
11.11
